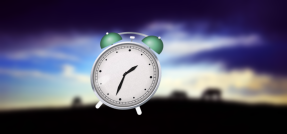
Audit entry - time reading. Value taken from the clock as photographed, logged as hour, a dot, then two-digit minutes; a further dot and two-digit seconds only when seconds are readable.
1.32
